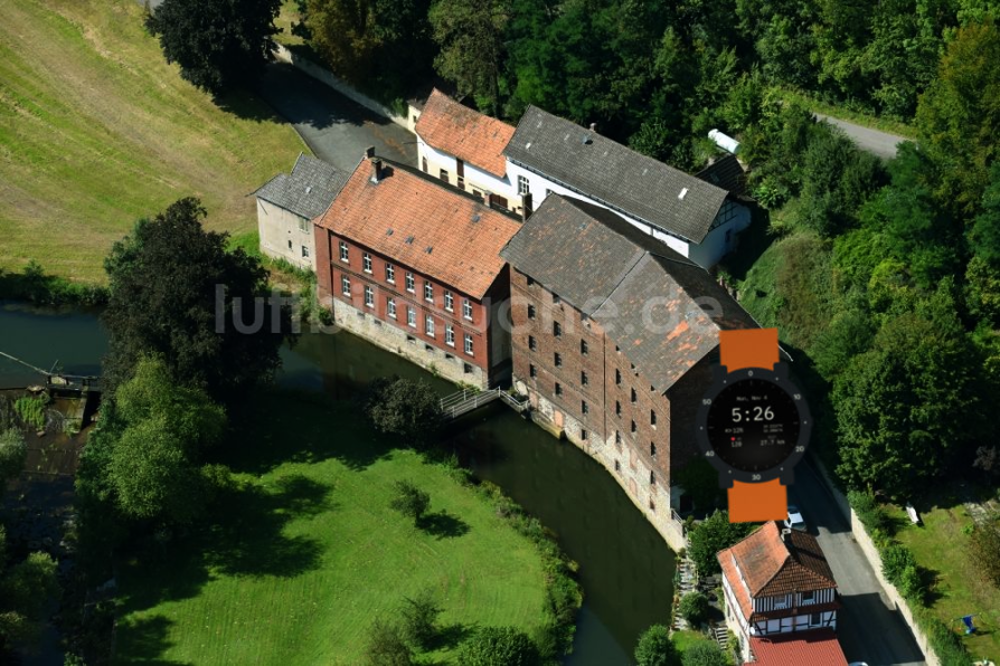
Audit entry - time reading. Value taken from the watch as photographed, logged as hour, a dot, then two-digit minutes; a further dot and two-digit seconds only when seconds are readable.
5.26
